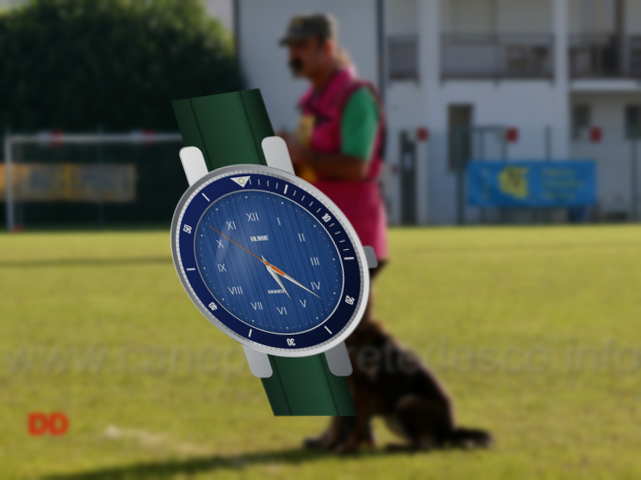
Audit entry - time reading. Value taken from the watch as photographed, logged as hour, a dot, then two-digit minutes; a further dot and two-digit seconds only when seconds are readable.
5.21.52
